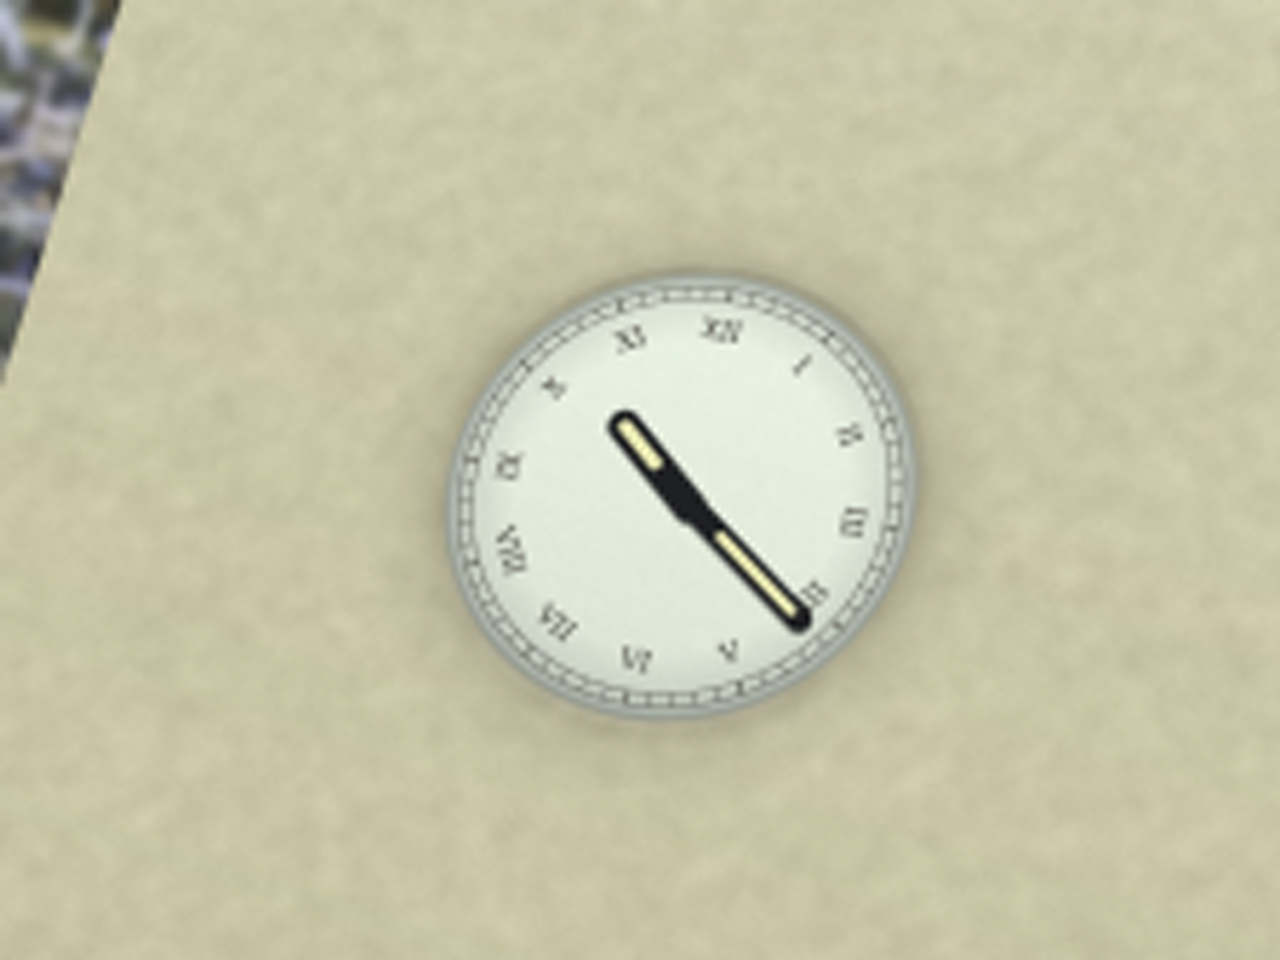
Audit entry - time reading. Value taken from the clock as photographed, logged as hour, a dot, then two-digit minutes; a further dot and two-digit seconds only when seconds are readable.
10.21
